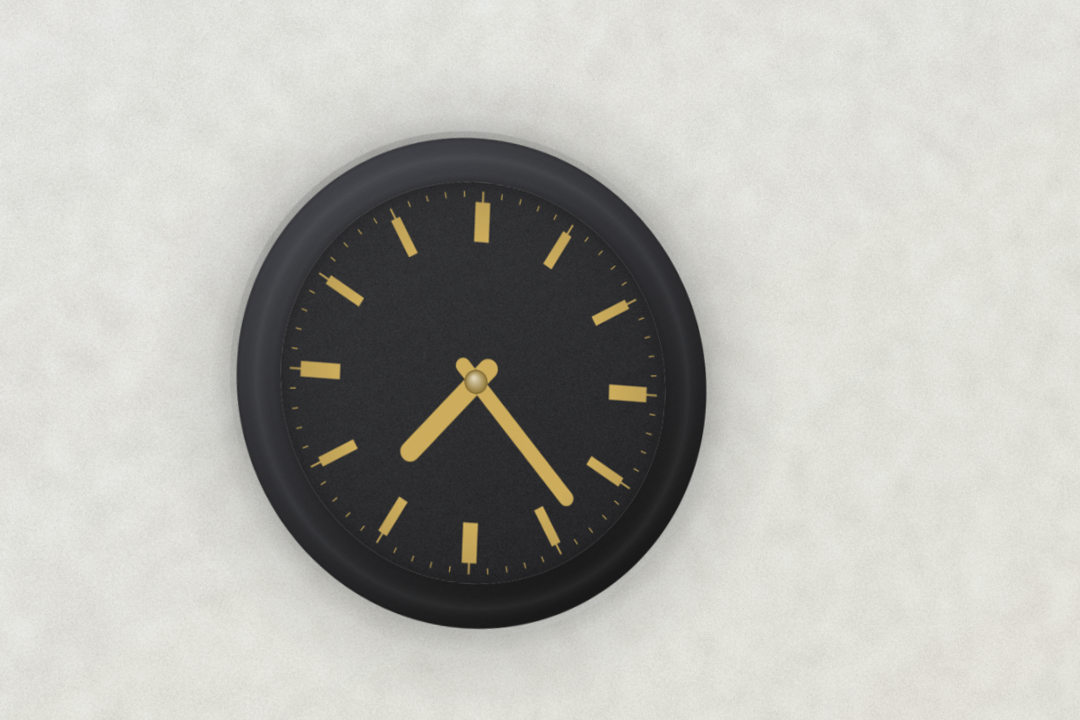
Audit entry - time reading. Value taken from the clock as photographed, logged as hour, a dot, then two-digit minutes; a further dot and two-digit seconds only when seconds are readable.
7.23
